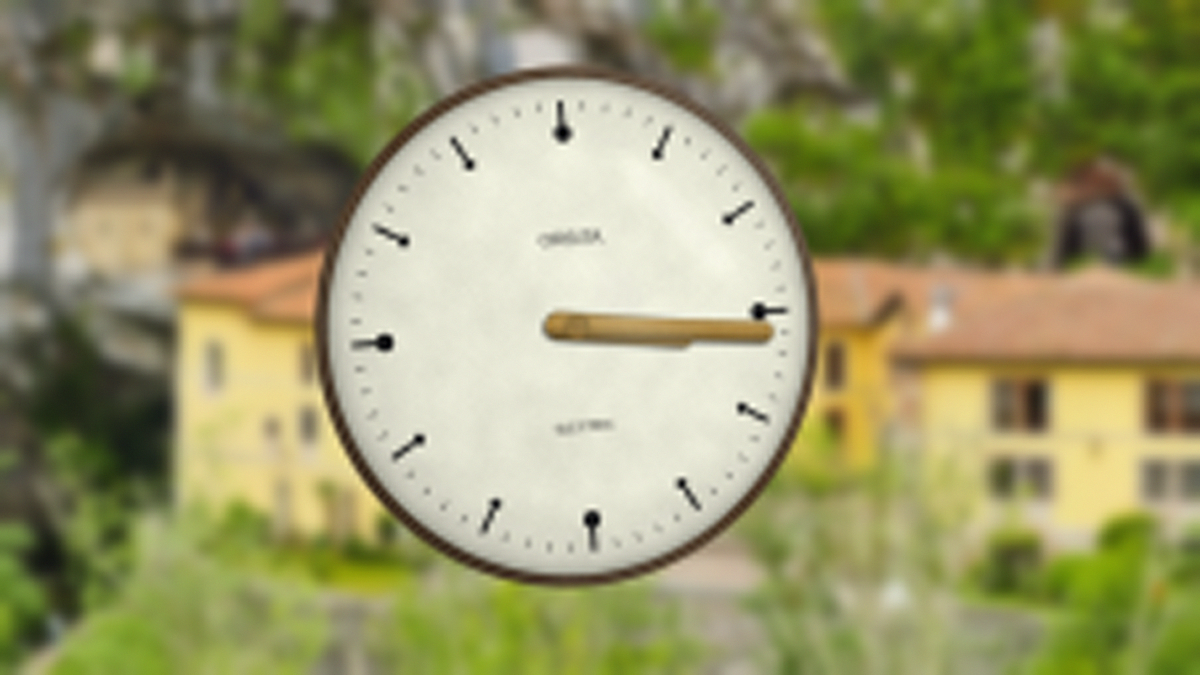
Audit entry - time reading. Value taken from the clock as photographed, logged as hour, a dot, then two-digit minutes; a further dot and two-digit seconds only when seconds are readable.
3.16
